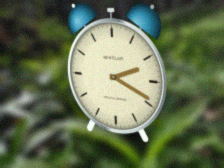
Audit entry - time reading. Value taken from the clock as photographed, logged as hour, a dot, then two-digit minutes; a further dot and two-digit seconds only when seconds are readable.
2.19
